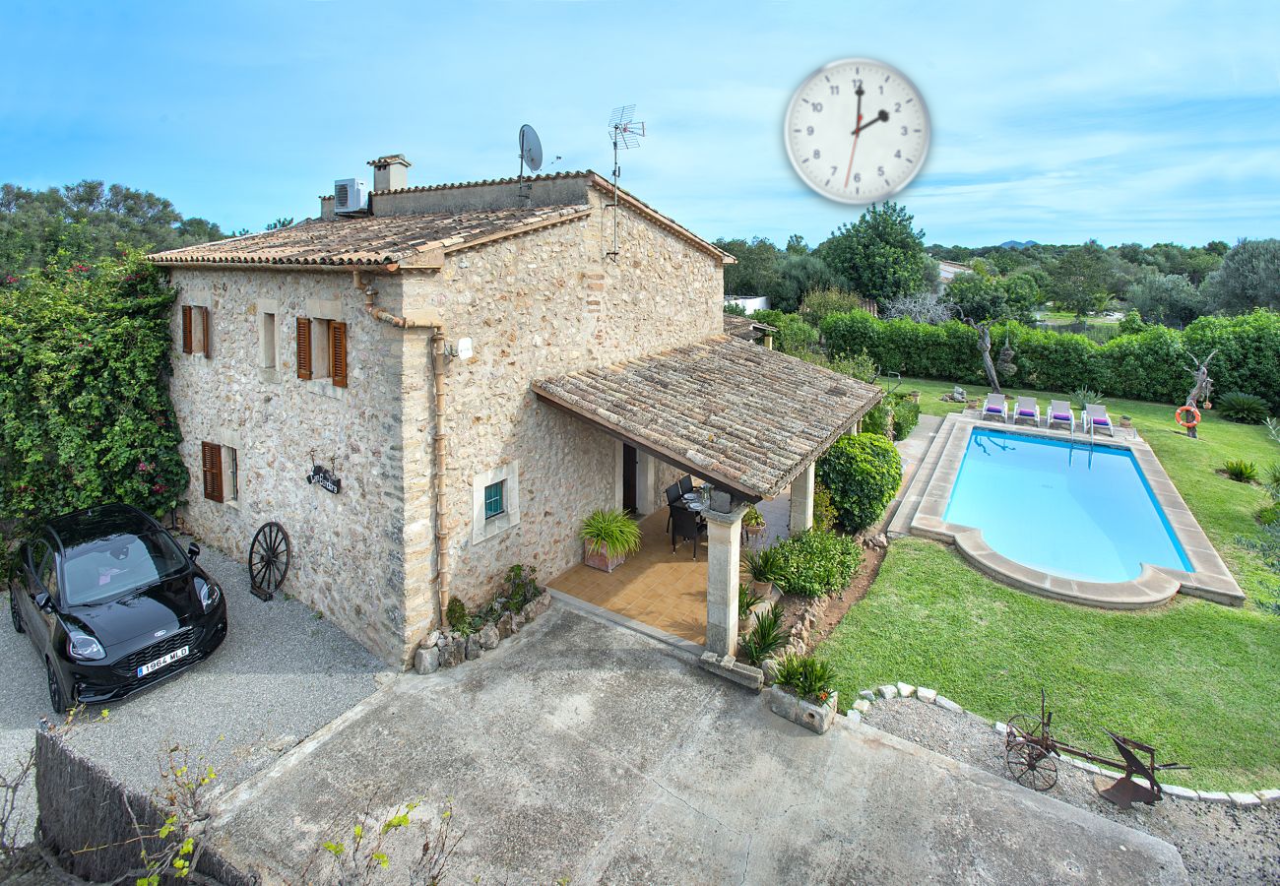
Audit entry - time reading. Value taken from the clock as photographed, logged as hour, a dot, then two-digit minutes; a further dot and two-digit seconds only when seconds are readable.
2.00.32
